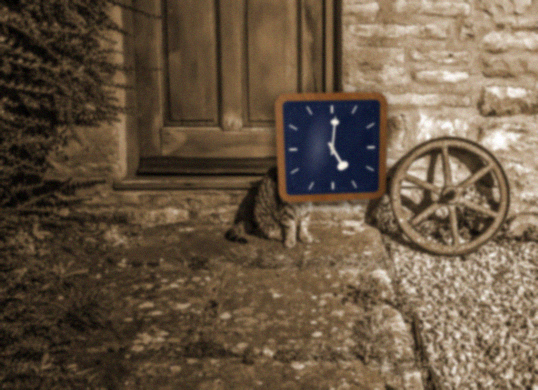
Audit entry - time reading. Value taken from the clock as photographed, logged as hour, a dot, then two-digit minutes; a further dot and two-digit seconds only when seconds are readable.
5.01
